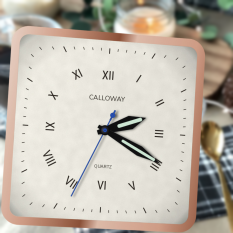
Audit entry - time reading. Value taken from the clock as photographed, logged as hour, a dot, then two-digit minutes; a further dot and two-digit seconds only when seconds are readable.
2.19.34
